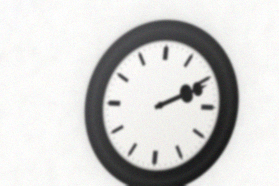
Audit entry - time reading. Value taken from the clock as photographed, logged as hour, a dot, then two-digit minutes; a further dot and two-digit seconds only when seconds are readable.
2.11
